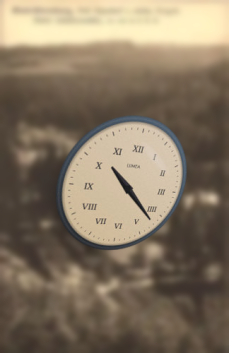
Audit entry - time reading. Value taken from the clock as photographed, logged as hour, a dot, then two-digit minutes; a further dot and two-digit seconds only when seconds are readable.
10.22
